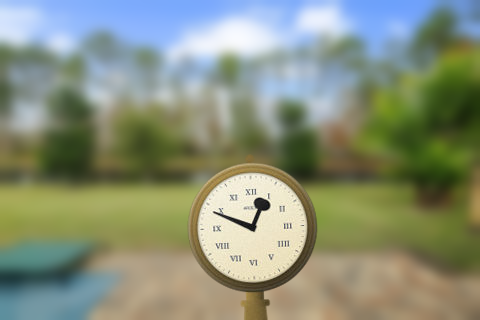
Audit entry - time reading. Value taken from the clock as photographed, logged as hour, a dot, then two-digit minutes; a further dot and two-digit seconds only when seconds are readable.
12.49
